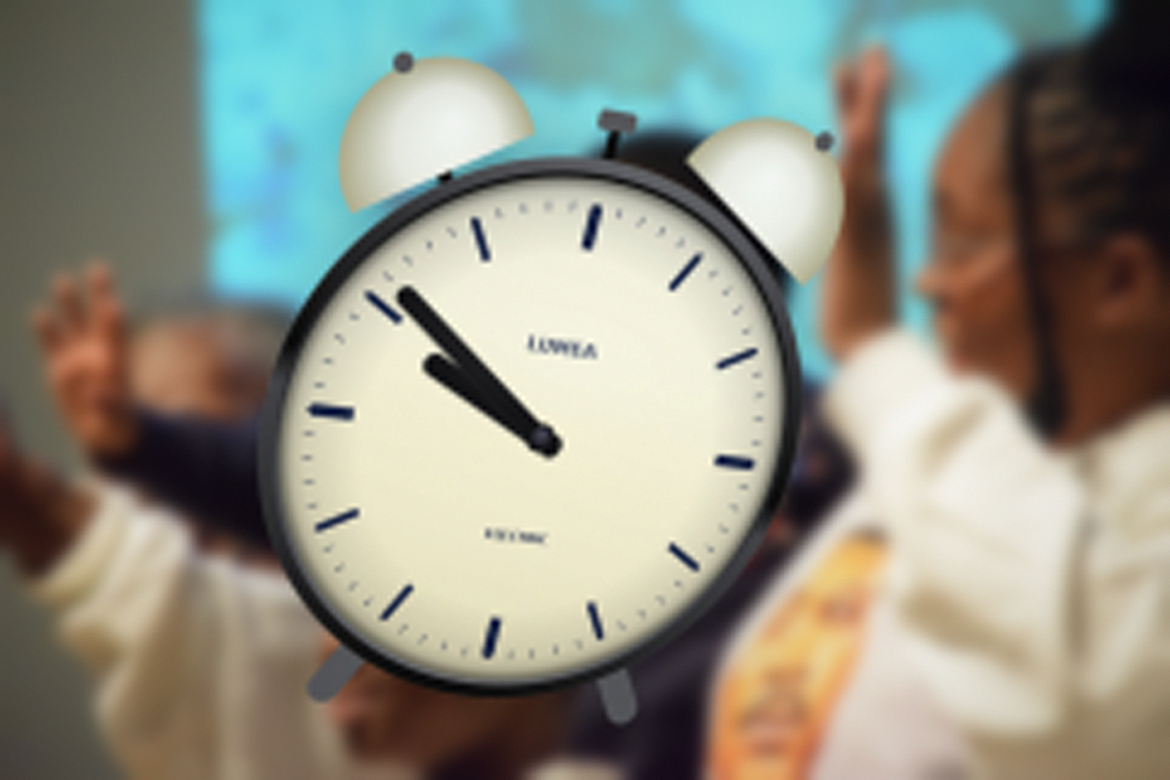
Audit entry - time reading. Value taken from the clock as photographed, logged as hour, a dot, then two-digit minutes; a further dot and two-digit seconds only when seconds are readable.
9.51
